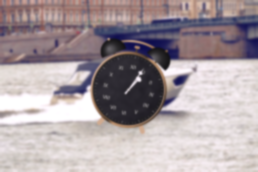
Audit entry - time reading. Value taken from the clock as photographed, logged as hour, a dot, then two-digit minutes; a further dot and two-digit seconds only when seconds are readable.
1.04
